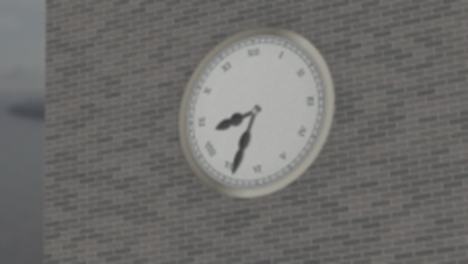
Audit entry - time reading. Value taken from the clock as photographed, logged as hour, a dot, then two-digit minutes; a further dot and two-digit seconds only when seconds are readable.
8.34
